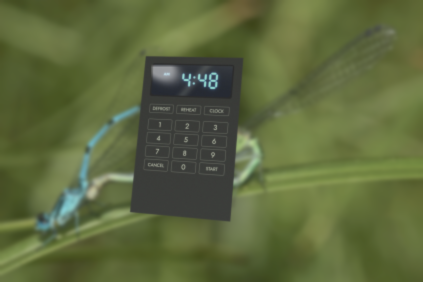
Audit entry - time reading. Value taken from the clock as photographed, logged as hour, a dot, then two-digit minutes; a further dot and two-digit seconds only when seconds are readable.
4.48
